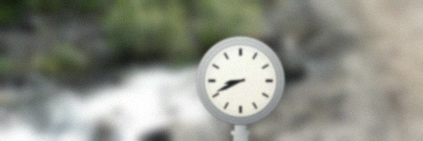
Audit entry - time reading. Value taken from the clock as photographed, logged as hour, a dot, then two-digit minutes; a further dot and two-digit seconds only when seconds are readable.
8.41
